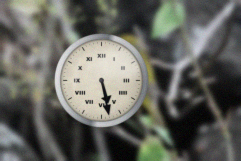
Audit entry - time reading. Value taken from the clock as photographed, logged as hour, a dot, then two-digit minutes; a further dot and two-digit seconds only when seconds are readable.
5.28
